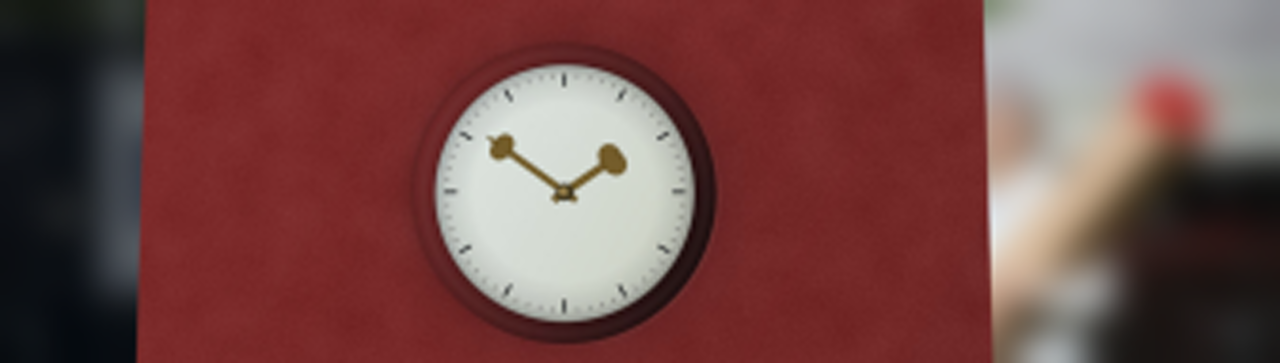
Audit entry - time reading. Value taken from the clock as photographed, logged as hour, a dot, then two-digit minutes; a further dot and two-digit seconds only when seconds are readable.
1.51
